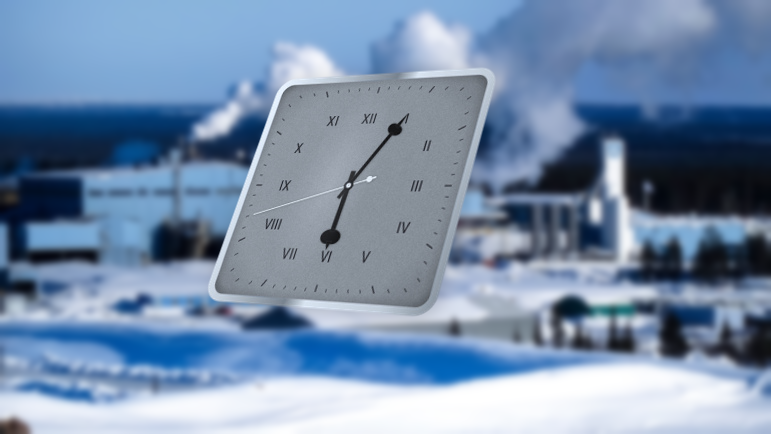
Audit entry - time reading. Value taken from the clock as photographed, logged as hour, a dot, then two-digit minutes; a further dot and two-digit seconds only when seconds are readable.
6.04.42
